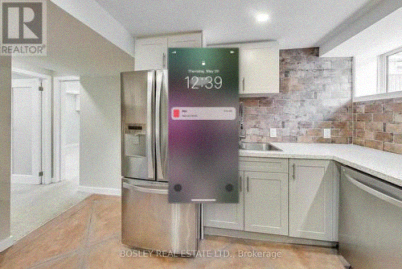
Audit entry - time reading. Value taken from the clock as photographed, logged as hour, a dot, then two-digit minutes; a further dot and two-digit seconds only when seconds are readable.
12.39
